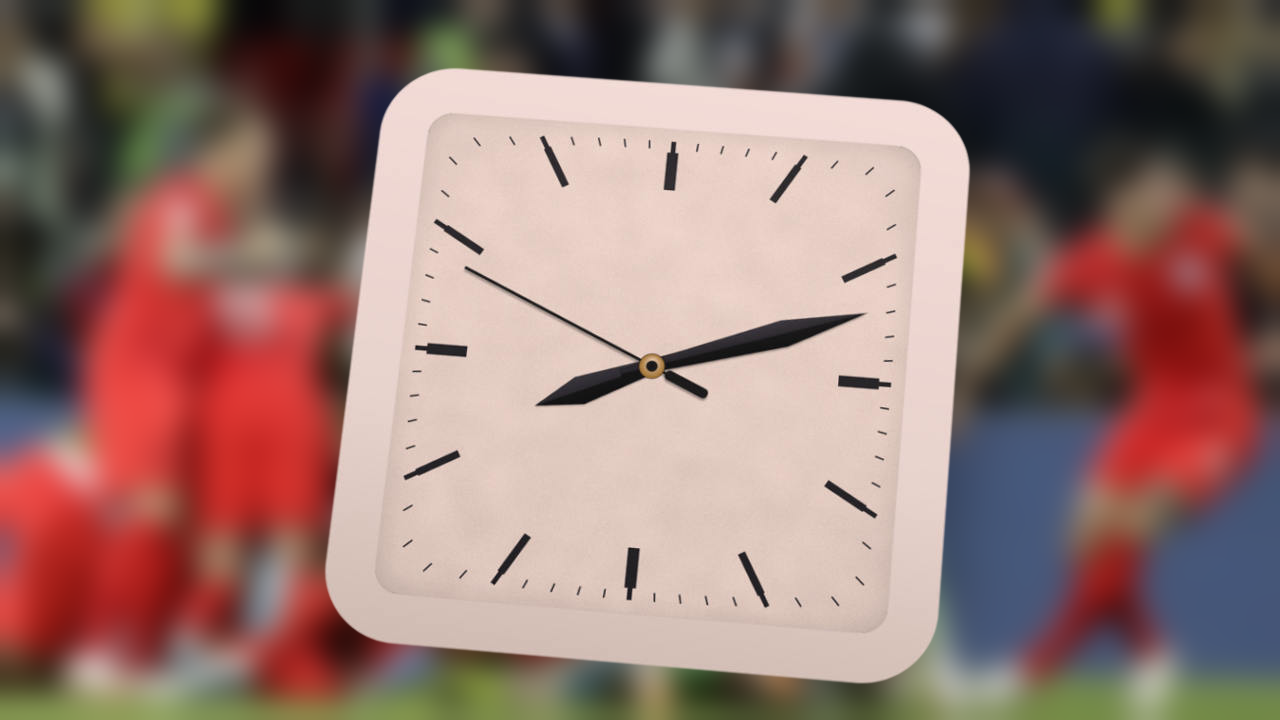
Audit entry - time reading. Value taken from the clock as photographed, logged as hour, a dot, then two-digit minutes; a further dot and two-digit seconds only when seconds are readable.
8.11.49
